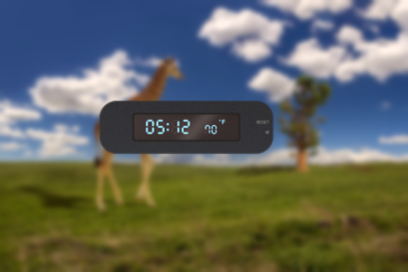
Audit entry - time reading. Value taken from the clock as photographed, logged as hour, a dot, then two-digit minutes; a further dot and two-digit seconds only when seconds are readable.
5.12
